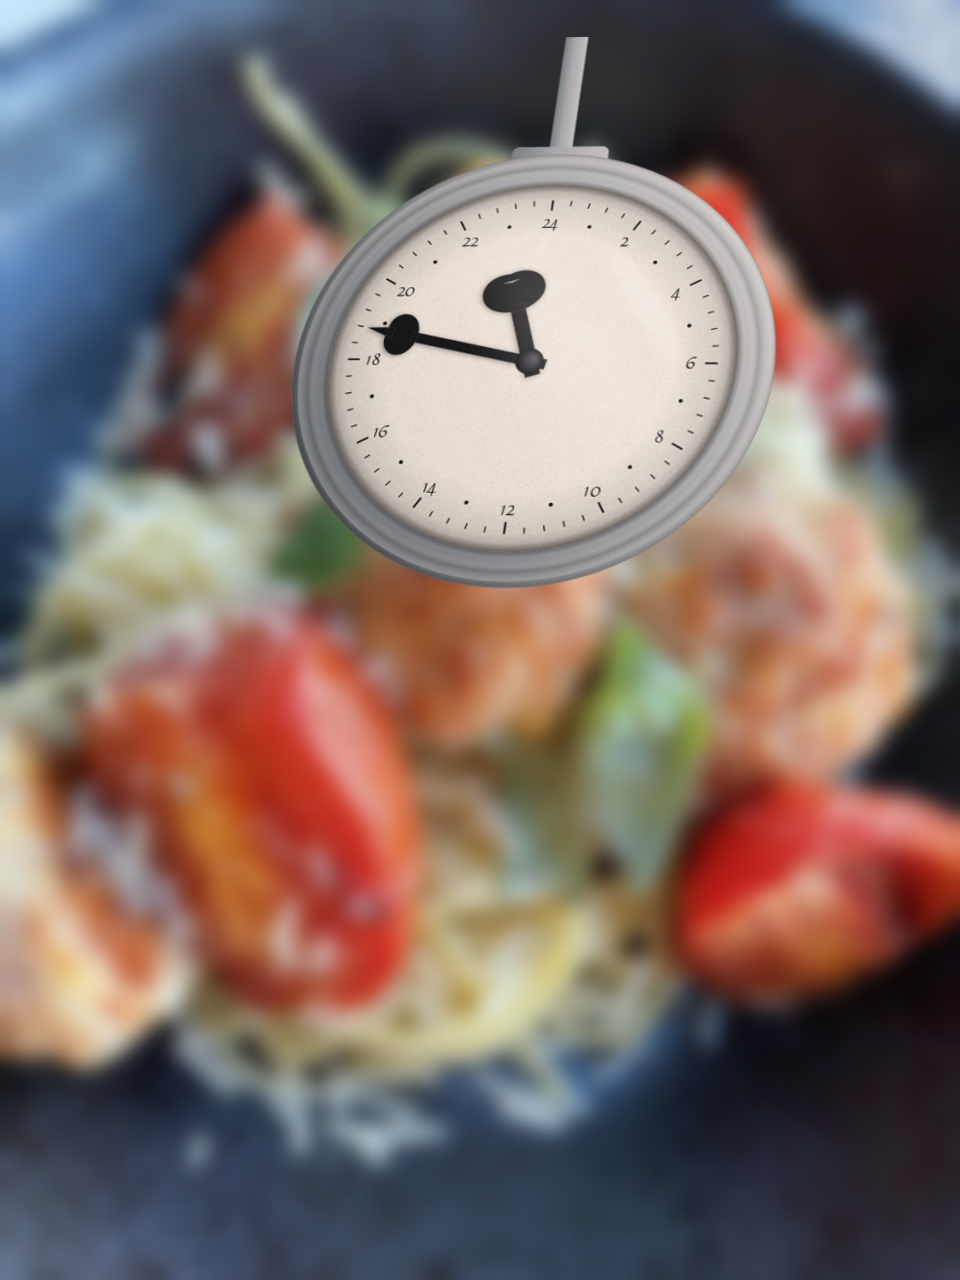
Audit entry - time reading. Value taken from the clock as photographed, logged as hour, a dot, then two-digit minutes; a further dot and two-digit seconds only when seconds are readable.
22.47
